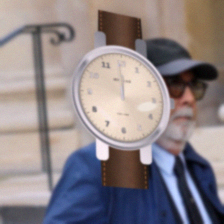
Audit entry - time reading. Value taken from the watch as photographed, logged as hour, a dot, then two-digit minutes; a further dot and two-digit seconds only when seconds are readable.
11.59
